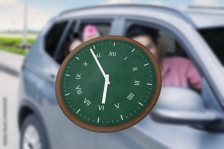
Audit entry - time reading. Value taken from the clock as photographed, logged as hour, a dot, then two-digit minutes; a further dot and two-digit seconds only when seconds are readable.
5.54
